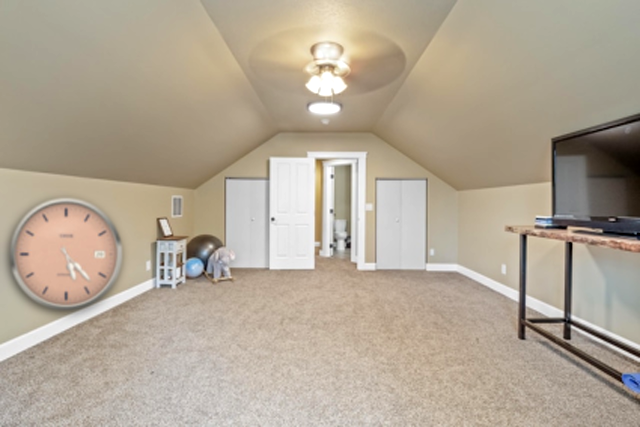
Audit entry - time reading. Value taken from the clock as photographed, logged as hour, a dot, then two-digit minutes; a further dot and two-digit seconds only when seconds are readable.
5.23
